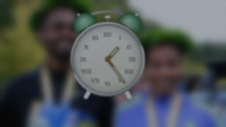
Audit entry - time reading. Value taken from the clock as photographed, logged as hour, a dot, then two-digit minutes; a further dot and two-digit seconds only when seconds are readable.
1.24
